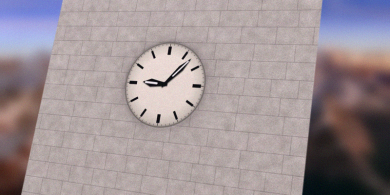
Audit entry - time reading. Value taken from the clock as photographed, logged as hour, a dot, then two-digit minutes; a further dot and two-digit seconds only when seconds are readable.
9.07
